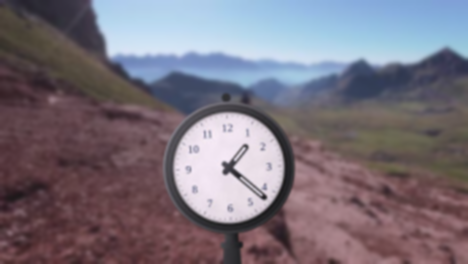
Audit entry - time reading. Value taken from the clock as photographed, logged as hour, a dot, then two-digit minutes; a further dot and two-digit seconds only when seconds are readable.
1.22
